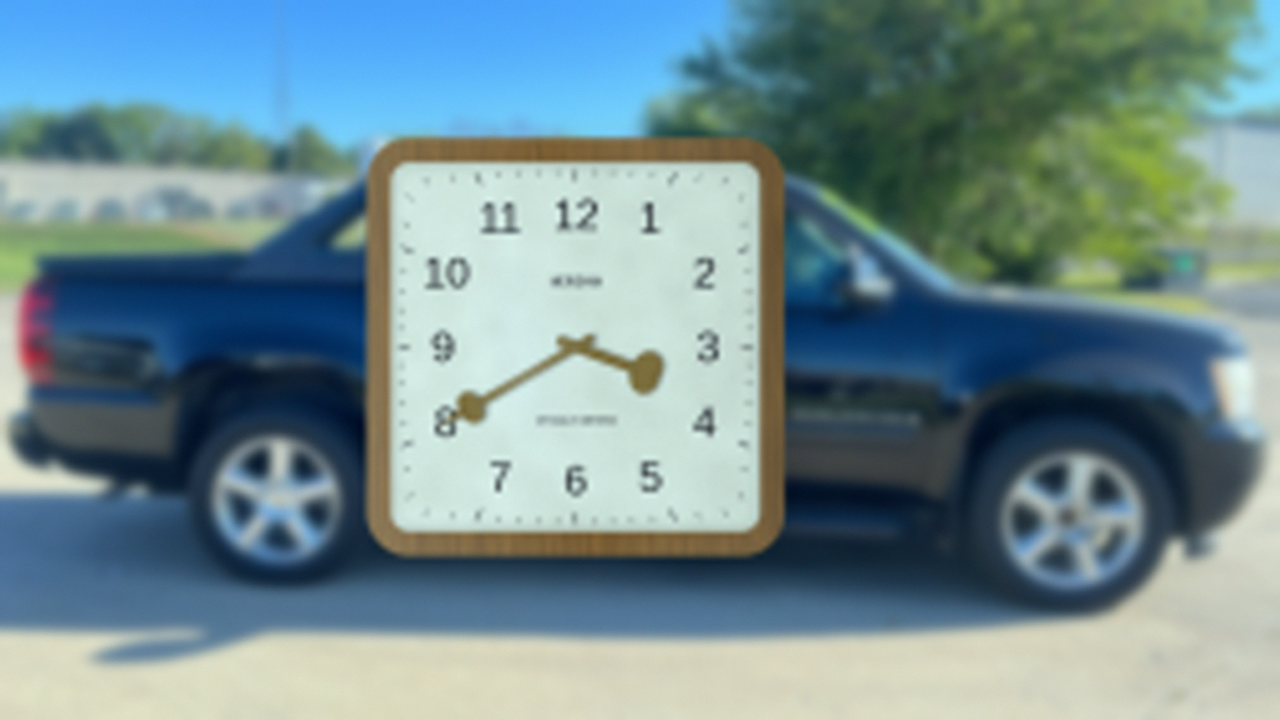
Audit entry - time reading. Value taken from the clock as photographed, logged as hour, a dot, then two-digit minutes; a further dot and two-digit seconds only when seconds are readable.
3.40
